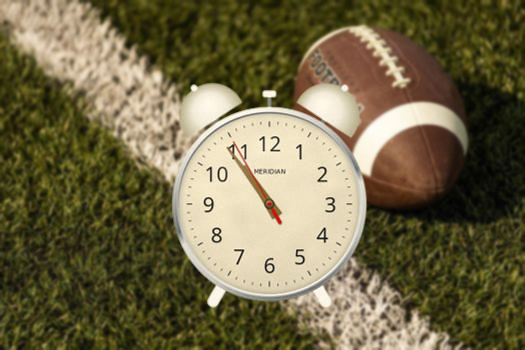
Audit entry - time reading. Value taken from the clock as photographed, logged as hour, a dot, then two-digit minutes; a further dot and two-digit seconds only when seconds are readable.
10.53.55
